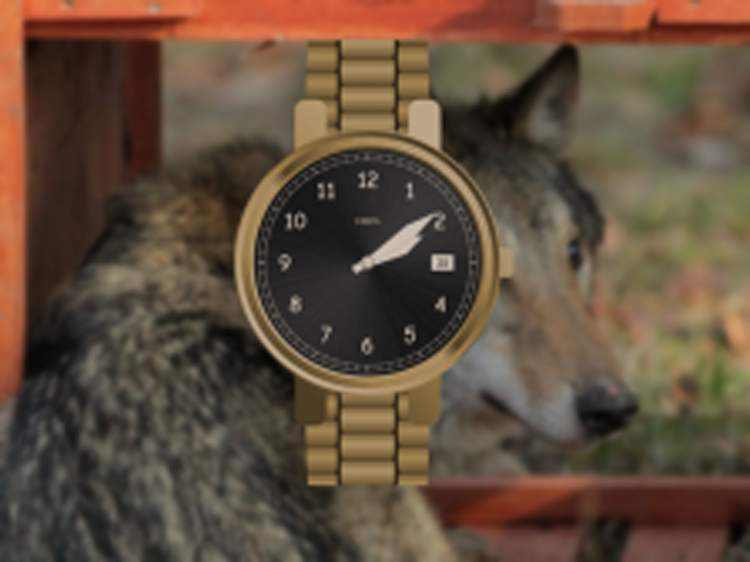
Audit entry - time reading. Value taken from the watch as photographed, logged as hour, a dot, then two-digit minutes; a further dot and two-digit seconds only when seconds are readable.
2.09
